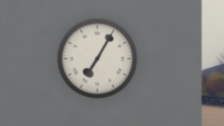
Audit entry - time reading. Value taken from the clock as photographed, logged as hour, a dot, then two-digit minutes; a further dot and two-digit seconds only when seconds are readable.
7.05
